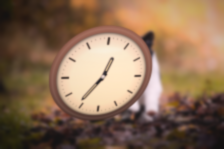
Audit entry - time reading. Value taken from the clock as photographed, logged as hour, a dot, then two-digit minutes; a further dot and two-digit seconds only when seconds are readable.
12.36
